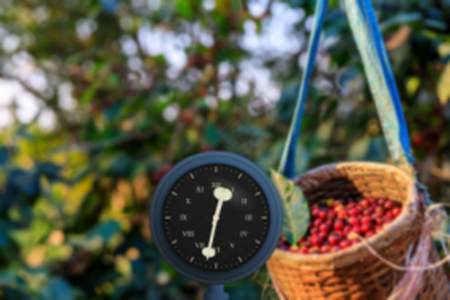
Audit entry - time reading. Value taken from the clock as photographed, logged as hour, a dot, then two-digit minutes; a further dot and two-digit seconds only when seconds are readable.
12.32
